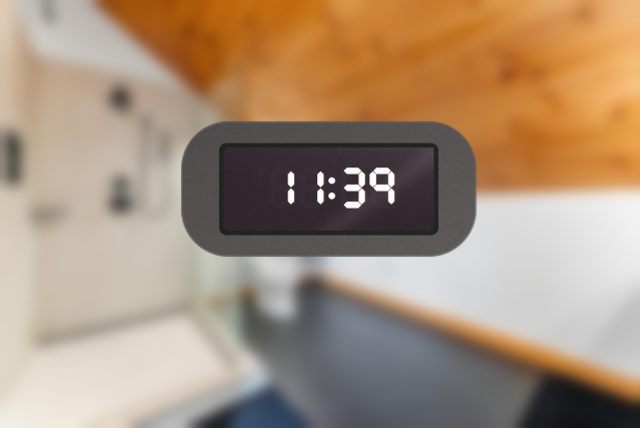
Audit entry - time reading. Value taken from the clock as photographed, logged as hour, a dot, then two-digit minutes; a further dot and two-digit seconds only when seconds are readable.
11.39
